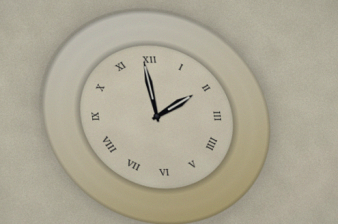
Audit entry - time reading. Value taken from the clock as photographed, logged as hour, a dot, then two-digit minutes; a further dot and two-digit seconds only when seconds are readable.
1.59
